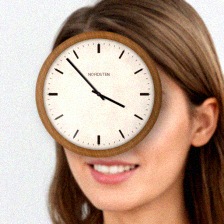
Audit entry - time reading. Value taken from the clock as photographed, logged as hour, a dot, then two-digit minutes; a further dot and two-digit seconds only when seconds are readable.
3.53
